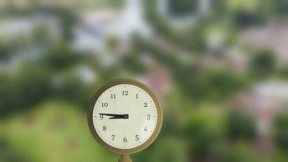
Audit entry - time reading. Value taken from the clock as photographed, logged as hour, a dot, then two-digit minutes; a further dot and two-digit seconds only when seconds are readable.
8.46
